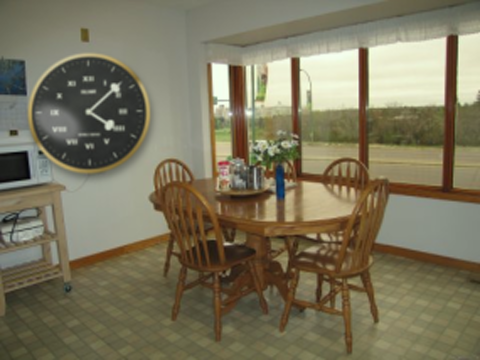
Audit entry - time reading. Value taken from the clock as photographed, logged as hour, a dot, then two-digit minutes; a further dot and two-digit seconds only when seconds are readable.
4.08
